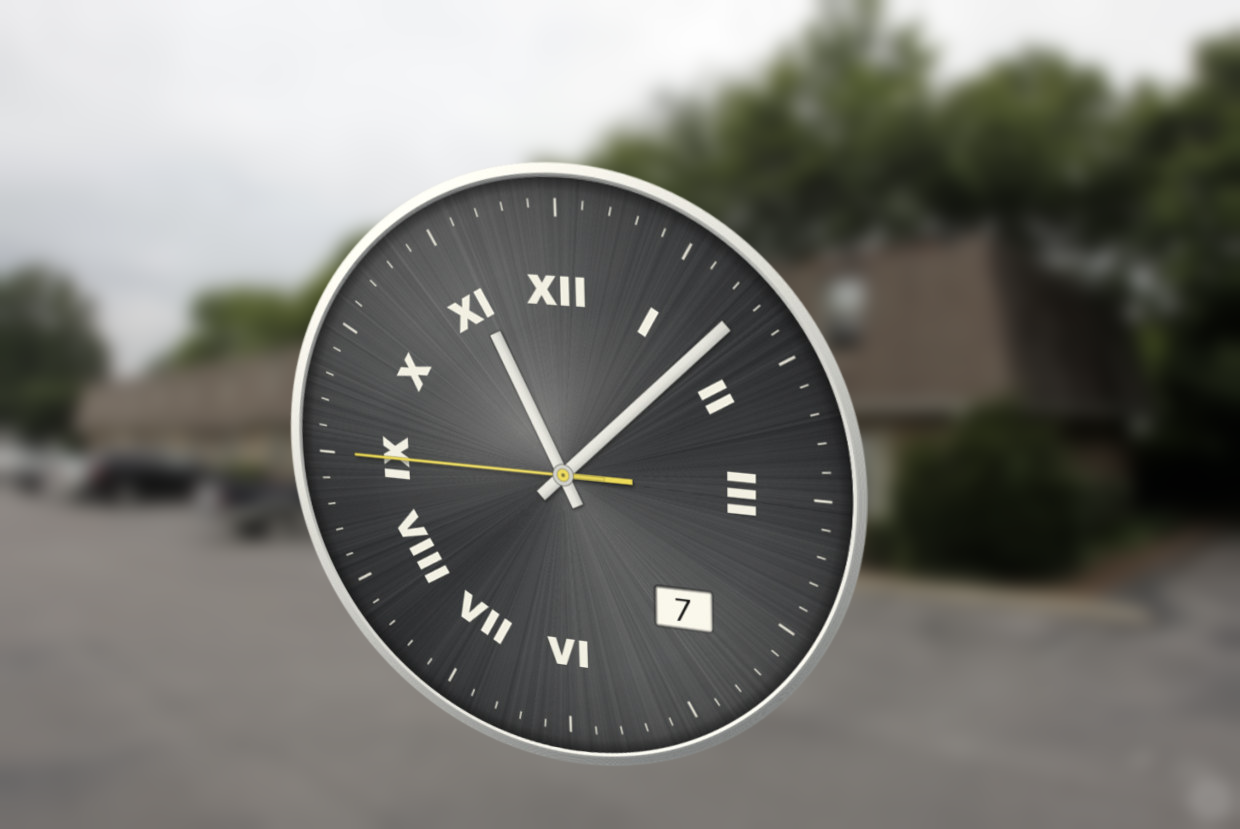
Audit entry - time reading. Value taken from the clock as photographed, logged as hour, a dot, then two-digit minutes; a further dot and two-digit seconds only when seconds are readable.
11.07.45
